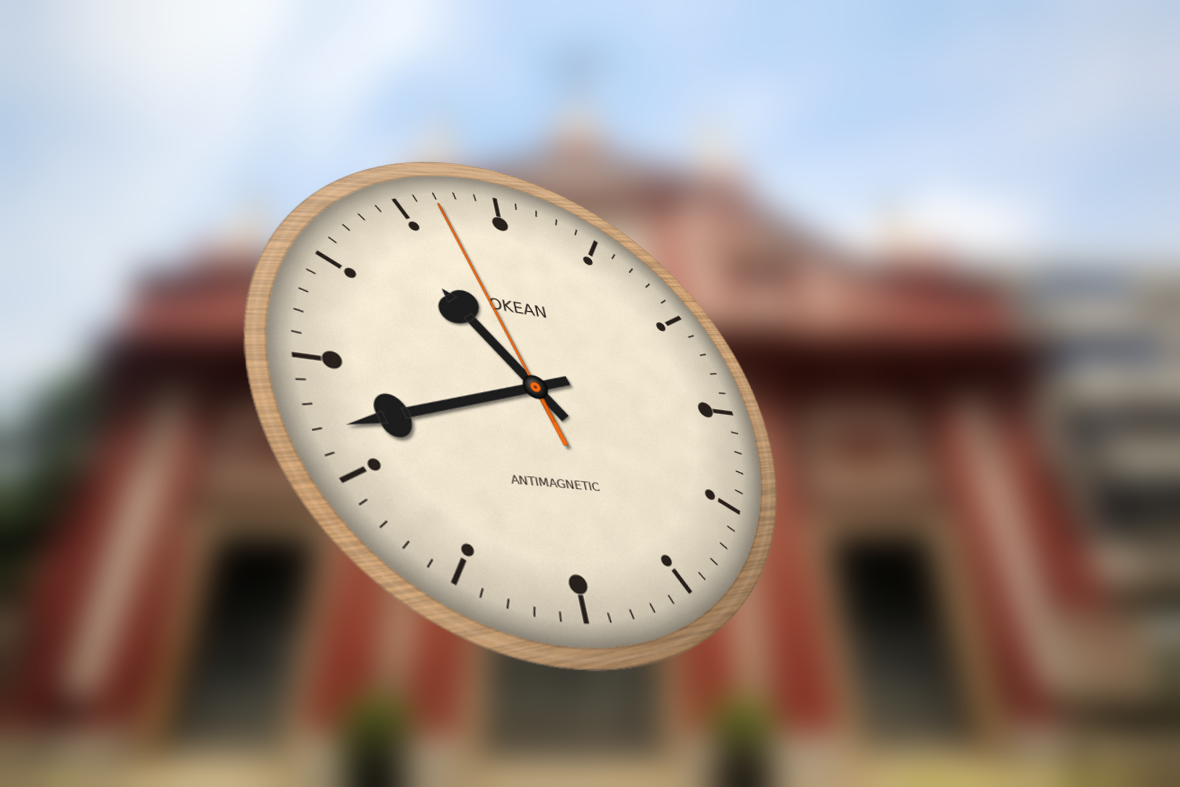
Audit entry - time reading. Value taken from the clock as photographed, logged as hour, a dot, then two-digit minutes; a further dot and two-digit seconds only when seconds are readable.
10.41.57
